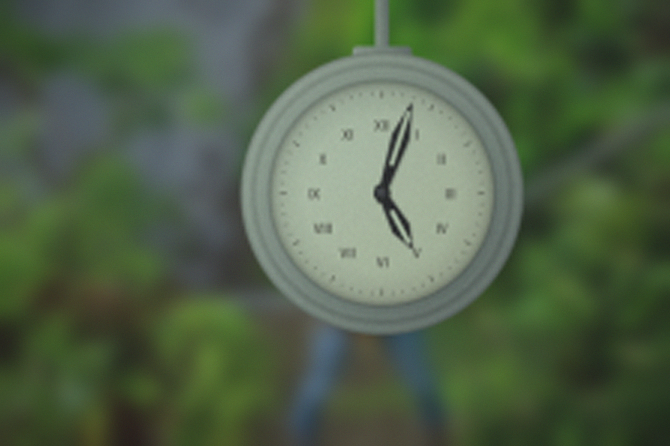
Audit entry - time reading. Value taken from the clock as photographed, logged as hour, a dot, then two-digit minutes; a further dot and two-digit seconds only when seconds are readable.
5.03
